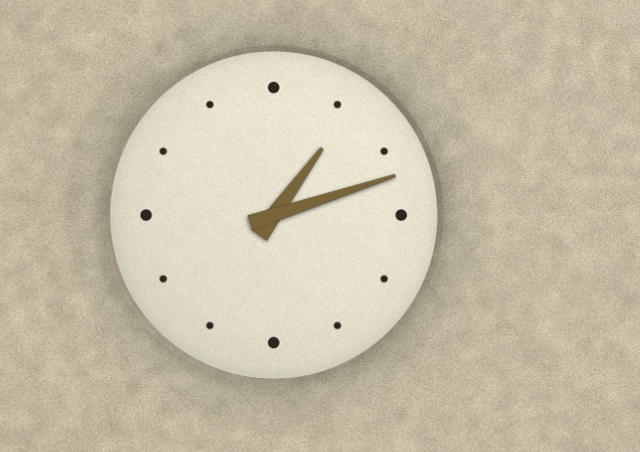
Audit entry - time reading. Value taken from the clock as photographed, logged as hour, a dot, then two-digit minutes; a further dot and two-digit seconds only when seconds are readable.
1.12
